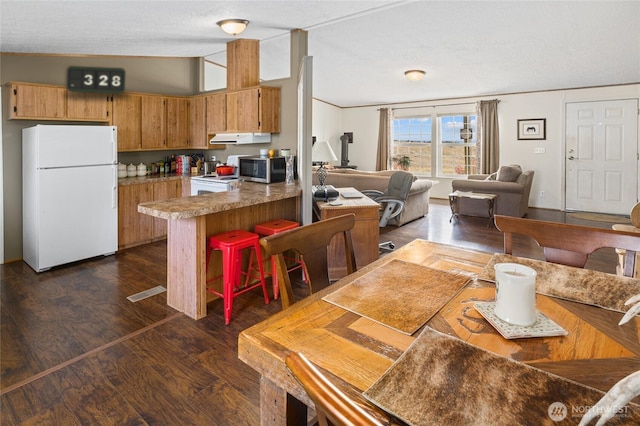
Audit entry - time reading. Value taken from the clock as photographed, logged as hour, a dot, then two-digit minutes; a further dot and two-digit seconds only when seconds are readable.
3.28
